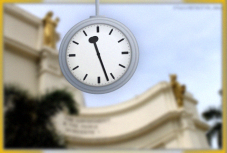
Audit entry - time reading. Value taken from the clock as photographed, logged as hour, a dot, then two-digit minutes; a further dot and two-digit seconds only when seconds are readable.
11.27
